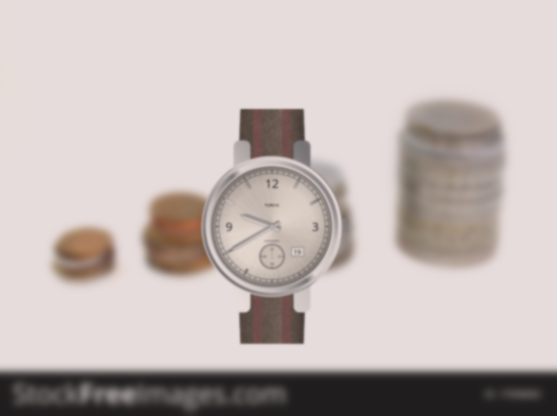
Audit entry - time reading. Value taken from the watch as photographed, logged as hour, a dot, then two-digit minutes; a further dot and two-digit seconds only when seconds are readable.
9.40
